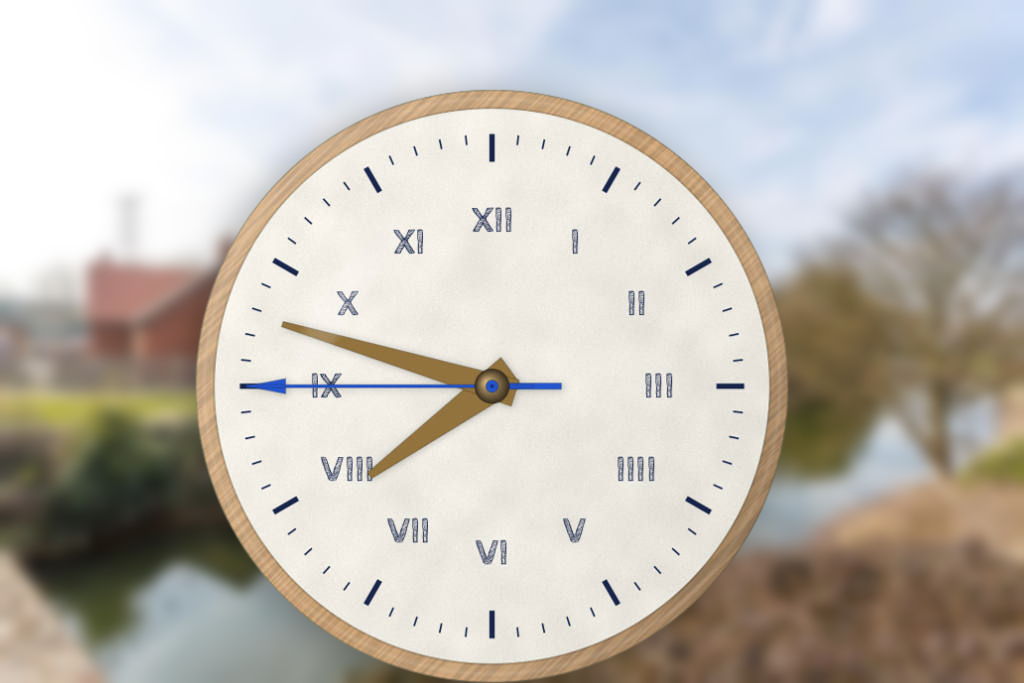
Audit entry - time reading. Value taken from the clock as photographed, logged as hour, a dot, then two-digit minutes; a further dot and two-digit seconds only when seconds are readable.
7.47.45
